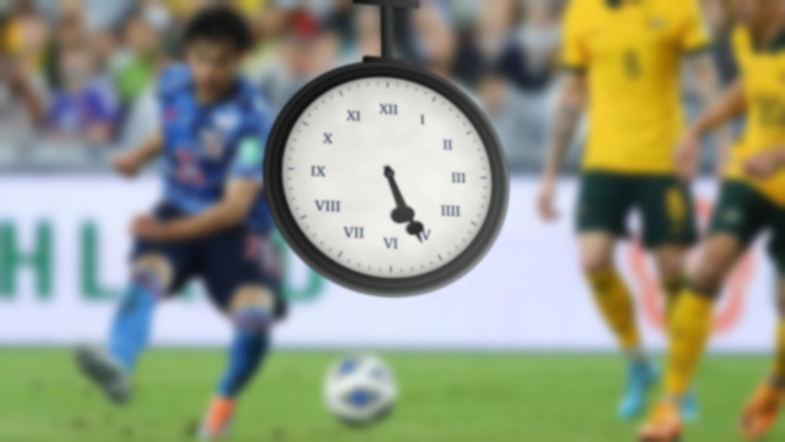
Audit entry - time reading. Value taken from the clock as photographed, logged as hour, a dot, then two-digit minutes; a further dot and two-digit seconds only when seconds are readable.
5.26
